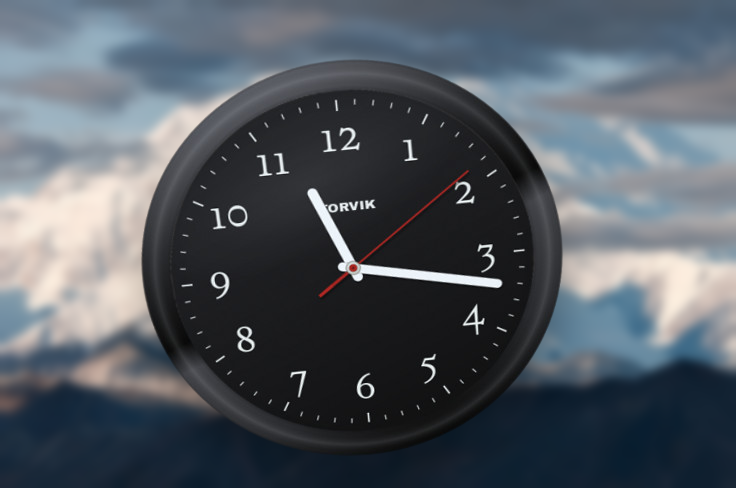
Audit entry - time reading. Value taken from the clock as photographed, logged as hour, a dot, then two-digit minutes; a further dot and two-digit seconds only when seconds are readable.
11.17.09
